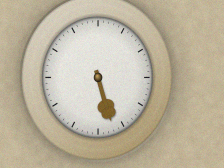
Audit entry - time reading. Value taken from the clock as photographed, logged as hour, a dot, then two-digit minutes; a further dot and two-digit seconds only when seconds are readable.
5.27
